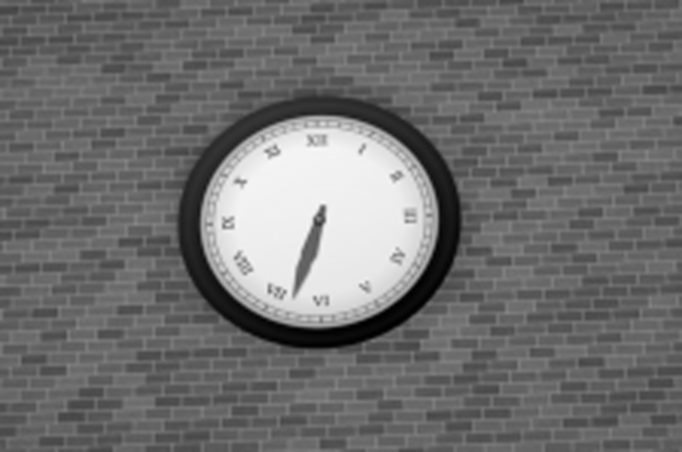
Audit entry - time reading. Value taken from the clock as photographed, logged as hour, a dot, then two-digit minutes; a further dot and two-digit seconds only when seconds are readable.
6.33
